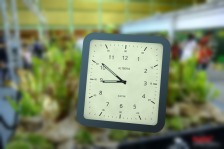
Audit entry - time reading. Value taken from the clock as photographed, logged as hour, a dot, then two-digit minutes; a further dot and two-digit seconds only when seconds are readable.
8.51
